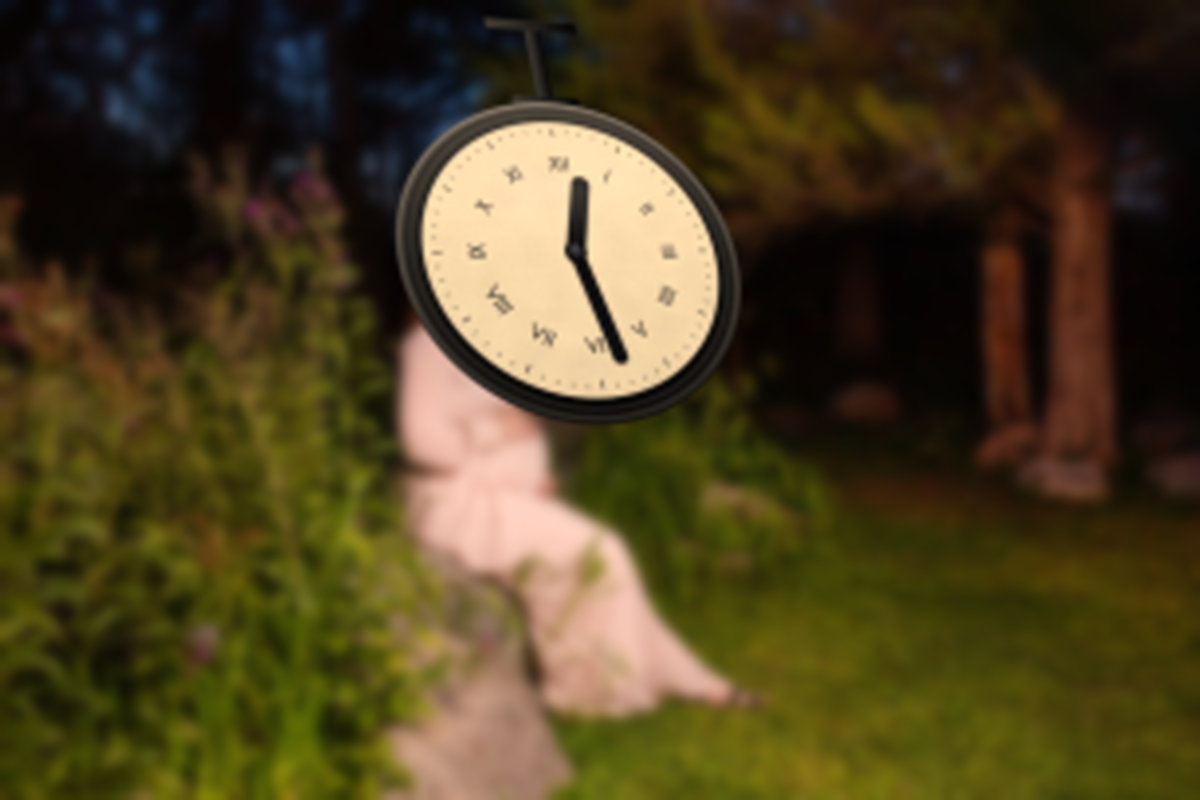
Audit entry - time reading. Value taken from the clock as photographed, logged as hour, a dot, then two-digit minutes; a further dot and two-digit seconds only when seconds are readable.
12.28
